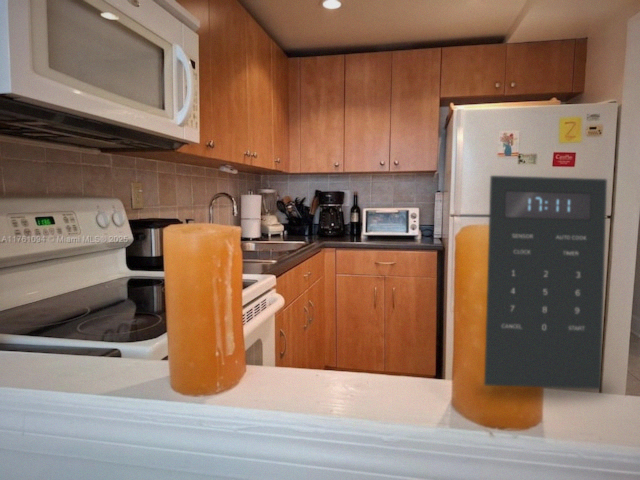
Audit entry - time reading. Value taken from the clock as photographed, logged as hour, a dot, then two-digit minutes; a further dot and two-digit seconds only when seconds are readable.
17.11
